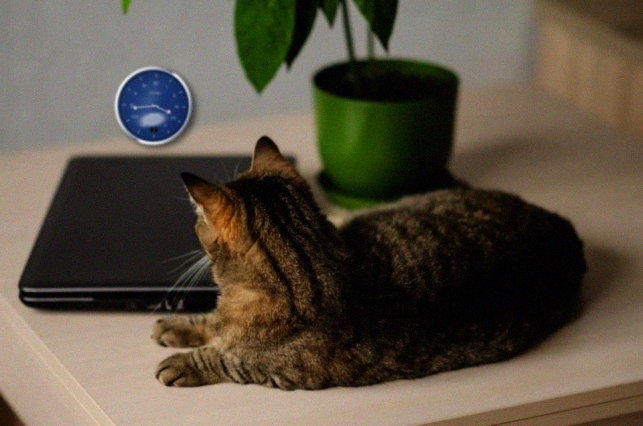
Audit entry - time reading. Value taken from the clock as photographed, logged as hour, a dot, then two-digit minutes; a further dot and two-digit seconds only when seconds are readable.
3.44
